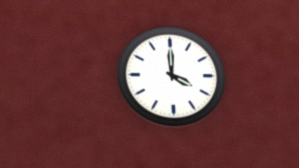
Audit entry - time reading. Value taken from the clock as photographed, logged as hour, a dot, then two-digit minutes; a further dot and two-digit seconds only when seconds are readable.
4.00
